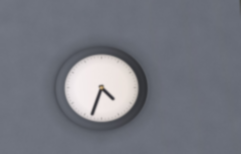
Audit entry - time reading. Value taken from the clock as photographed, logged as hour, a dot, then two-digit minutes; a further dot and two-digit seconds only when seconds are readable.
4.33
